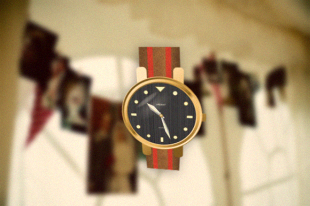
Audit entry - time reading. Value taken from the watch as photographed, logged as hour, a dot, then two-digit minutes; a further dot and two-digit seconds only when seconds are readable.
10.27
